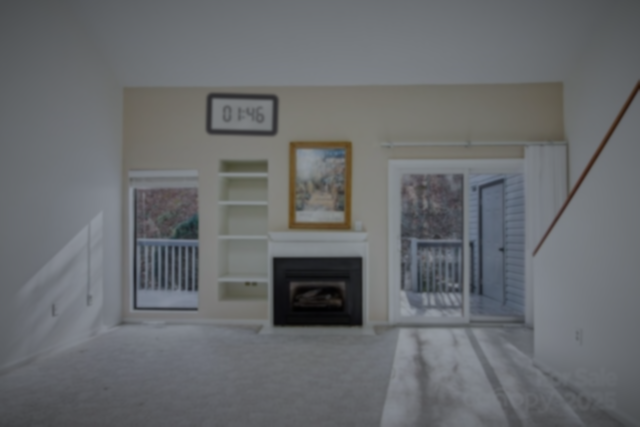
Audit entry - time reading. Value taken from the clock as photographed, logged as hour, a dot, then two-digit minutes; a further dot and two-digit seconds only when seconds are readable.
1.46
